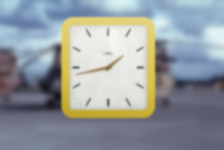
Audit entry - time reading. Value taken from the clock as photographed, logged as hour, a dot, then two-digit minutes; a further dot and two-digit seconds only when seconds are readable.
1.43
